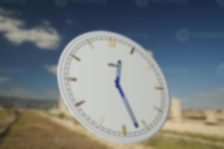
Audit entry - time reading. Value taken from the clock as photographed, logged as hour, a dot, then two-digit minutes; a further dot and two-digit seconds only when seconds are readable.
12.27
